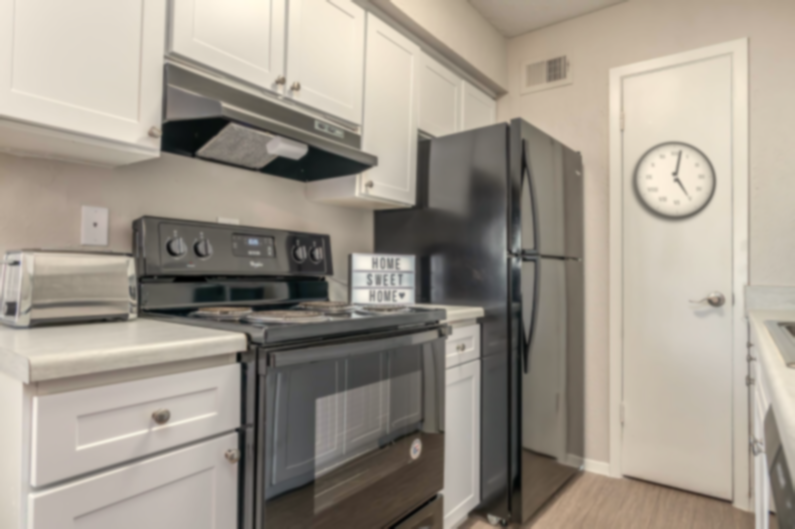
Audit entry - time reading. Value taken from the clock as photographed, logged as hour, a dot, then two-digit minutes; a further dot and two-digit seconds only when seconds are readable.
5.02
